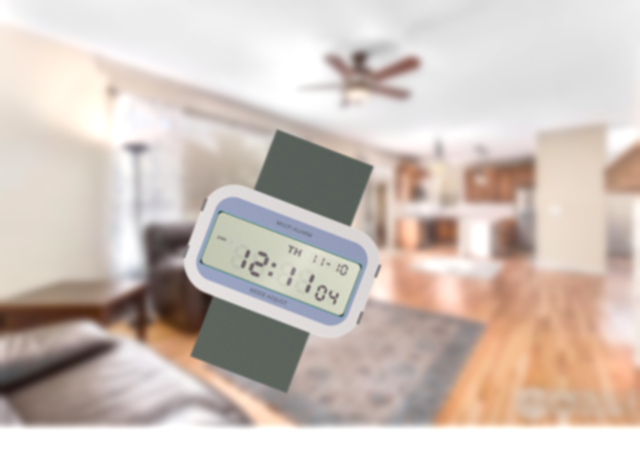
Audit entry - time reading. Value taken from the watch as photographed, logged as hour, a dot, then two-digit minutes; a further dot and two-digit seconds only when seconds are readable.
12.11.04
